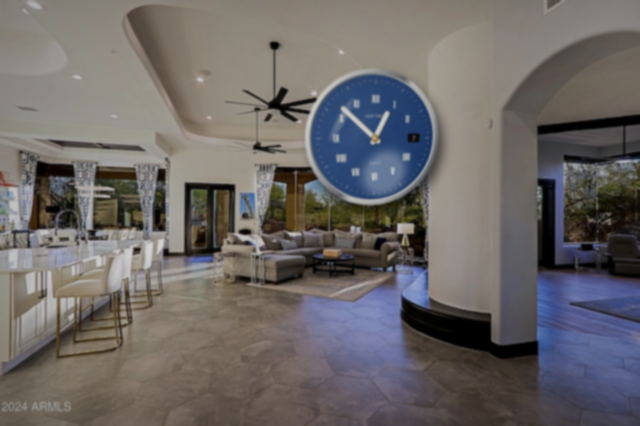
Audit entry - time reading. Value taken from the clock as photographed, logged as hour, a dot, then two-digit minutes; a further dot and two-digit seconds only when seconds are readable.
12.52
